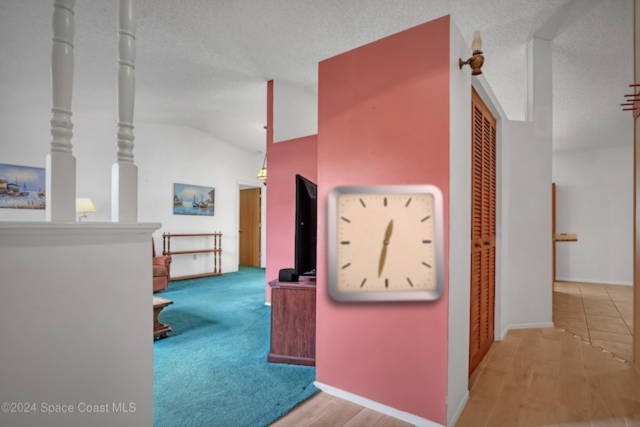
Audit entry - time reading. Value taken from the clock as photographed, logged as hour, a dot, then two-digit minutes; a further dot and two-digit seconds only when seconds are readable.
12.32
